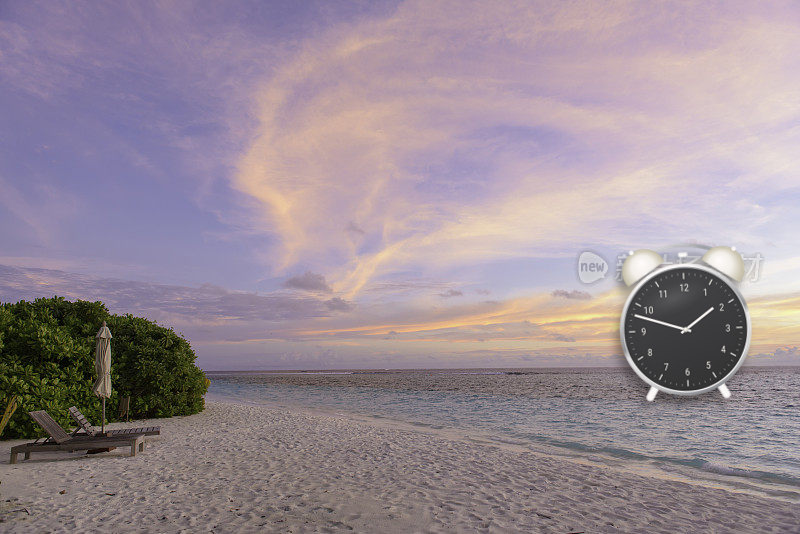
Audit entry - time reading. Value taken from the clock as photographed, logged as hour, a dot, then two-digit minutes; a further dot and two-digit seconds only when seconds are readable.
1.48
